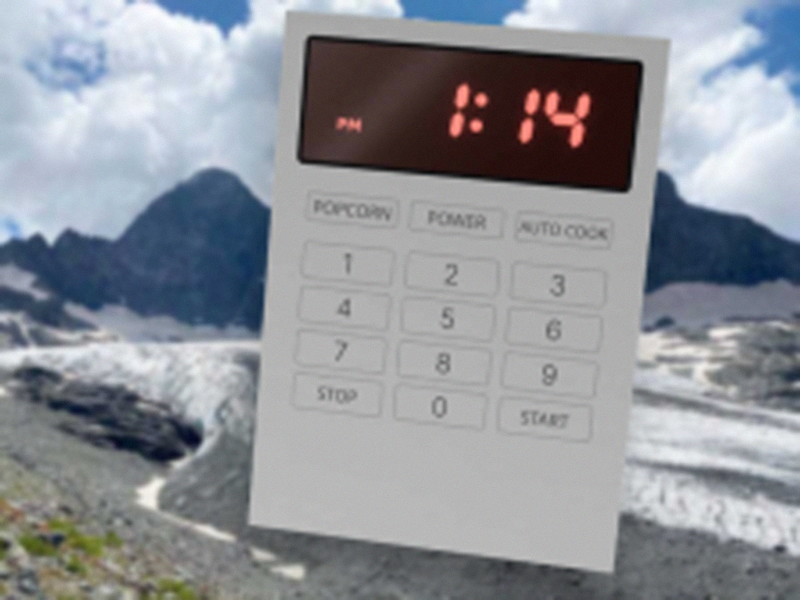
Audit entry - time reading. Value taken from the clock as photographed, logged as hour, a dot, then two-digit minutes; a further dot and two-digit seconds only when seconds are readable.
1.14
